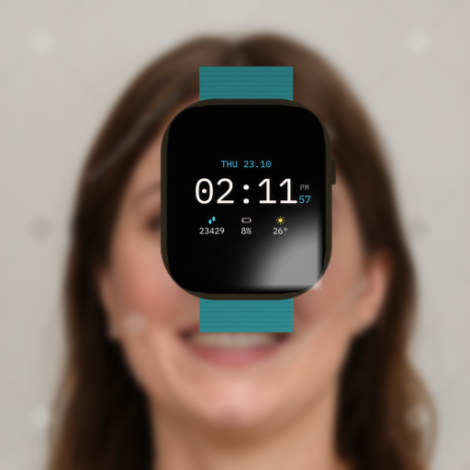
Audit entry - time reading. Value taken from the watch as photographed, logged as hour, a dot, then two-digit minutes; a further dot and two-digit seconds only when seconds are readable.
2.11.57
